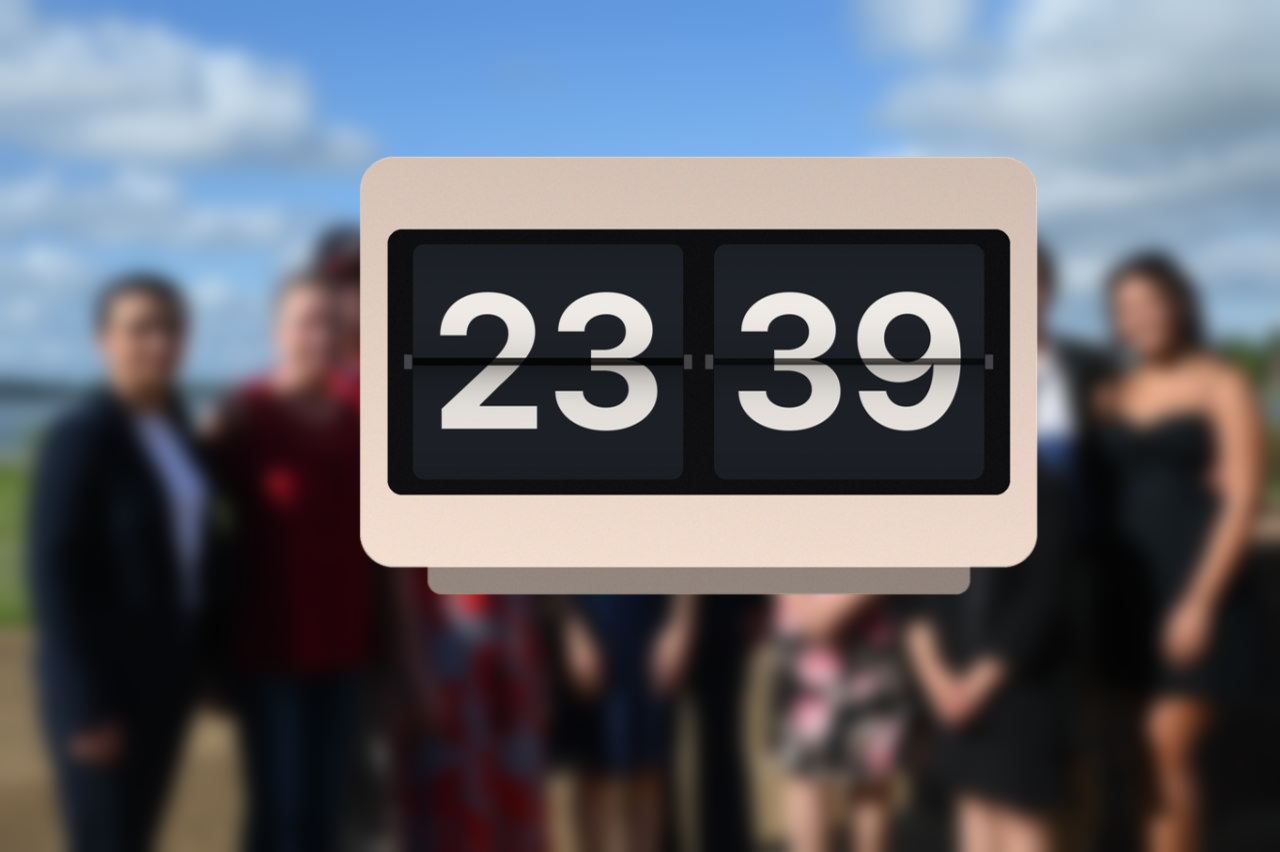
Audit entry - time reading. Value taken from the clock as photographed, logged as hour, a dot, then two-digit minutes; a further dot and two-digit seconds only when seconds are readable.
23.39
